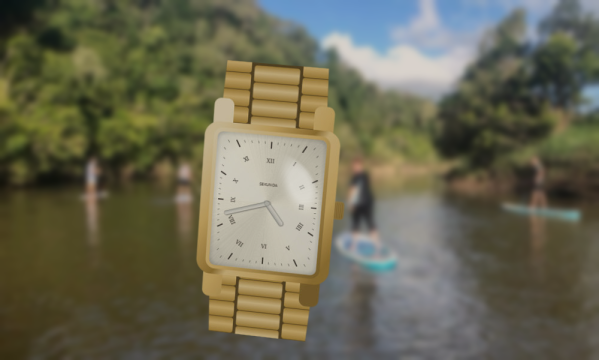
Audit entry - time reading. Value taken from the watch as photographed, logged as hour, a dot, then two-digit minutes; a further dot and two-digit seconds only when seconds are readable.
4.42
